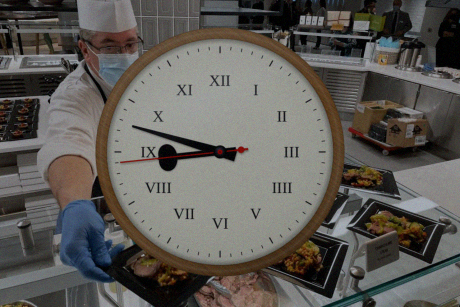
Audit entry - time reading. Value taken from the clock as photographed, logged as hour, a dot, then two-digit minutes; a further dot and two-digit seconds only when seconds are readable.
8.47.44
